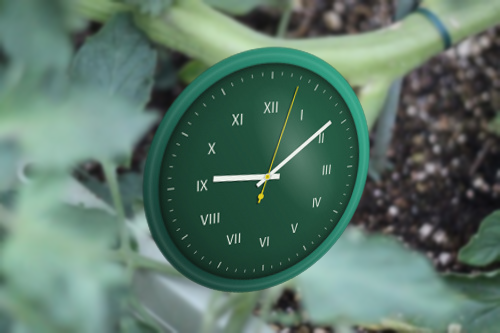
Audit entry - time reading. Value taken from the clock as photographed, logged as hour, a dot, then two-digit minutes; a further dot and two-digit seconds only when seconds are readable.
9.09.03
